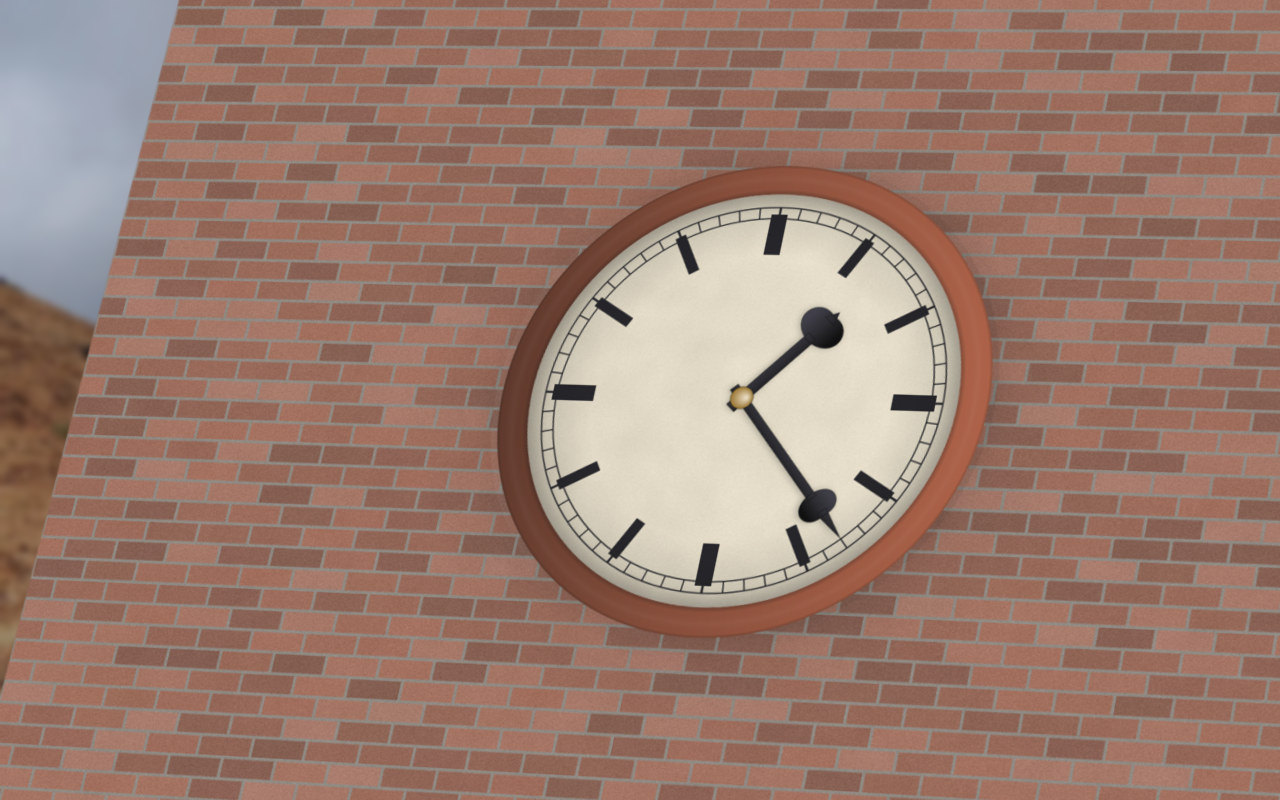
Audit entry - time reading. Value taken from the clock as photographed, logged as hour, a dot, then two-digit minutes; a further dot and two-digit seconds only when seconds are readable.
1.23
